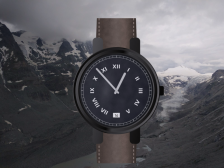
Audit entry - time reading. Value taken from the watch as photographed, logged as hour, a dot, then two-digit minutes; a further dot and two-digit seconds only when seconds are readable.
12.53
